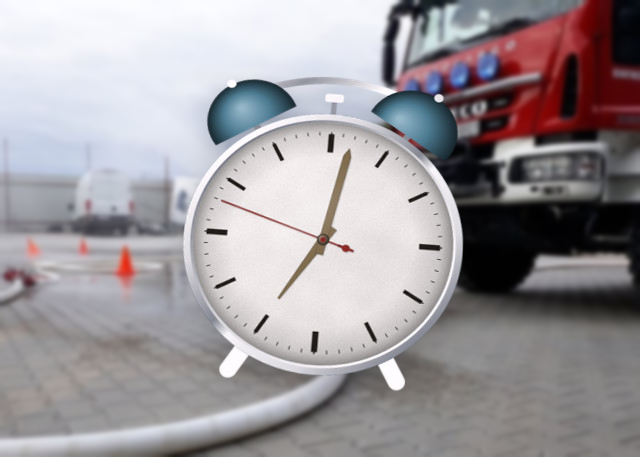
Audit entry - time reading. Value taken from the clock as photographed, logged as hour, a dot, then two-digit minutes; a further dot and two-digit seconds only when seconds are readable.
7.01.48
